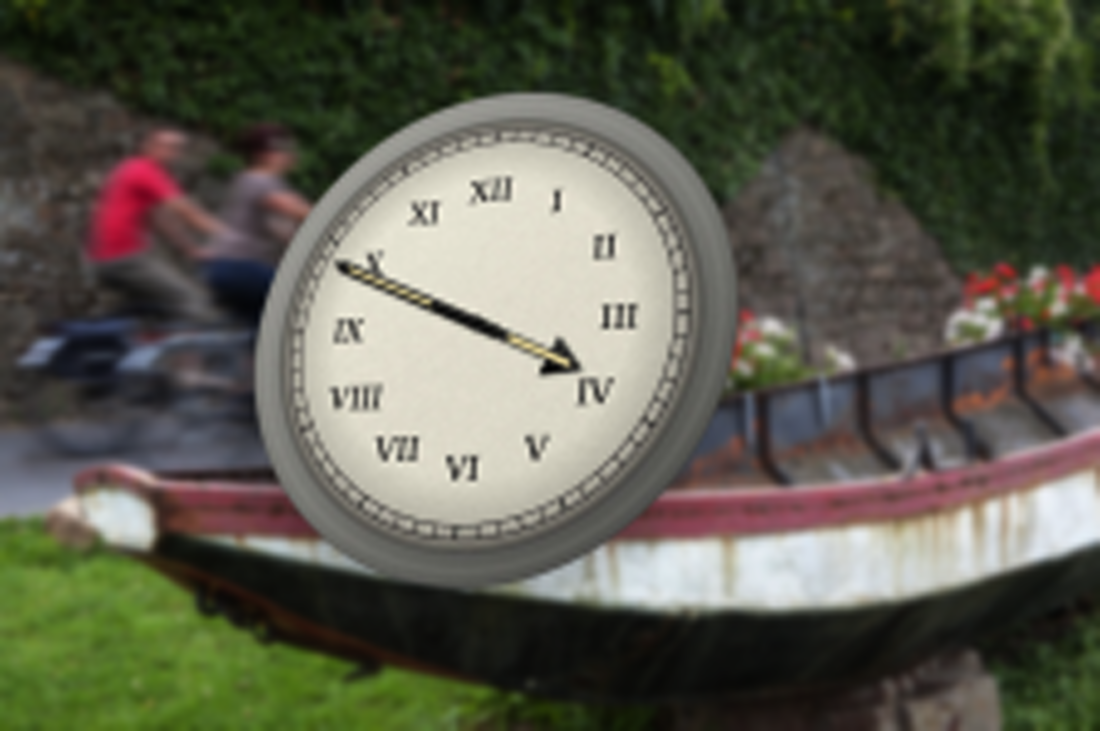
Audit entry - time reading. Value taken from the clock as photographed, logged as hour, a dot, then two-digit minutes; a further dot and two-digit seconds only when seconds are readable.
3.49
